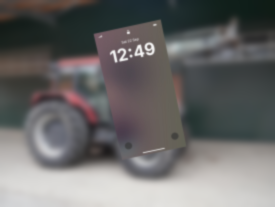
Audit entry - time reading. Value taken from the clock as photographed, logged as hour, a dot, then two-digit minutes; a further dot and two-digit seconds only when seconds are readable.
12.49
